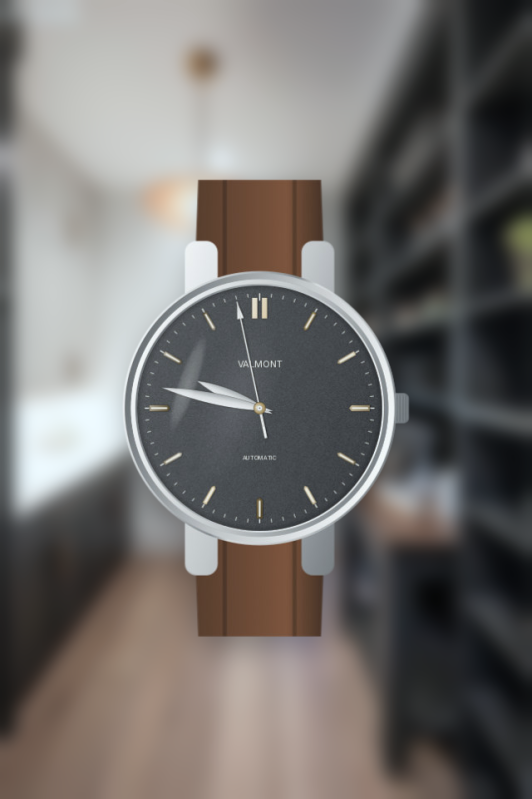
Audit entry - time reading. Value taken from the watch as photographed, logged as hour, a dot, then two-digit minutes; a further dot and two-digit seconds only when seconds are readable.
9.46.58
